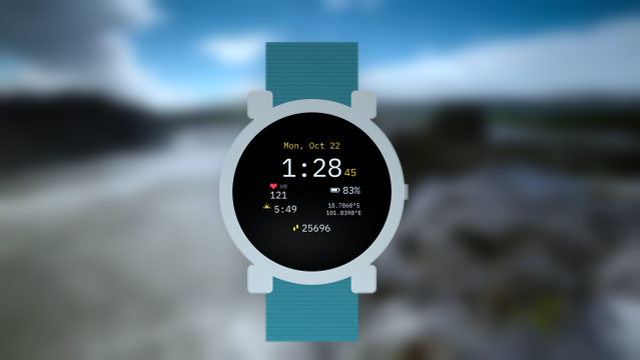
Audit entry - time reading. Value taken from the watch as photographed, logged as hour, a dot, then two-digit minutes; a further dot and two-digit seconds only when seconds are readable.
1.28.45
